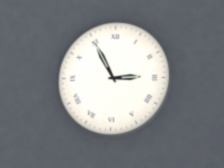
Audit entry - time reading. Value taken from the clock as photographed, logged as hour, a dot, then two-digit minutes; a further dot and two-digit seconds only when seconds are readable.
2.55
